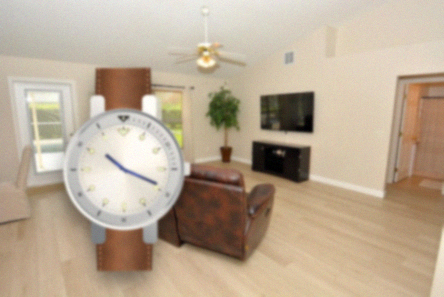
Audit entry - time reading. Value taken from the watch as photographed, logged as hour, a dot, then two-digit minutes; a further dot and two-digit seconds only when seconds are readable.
10.19
